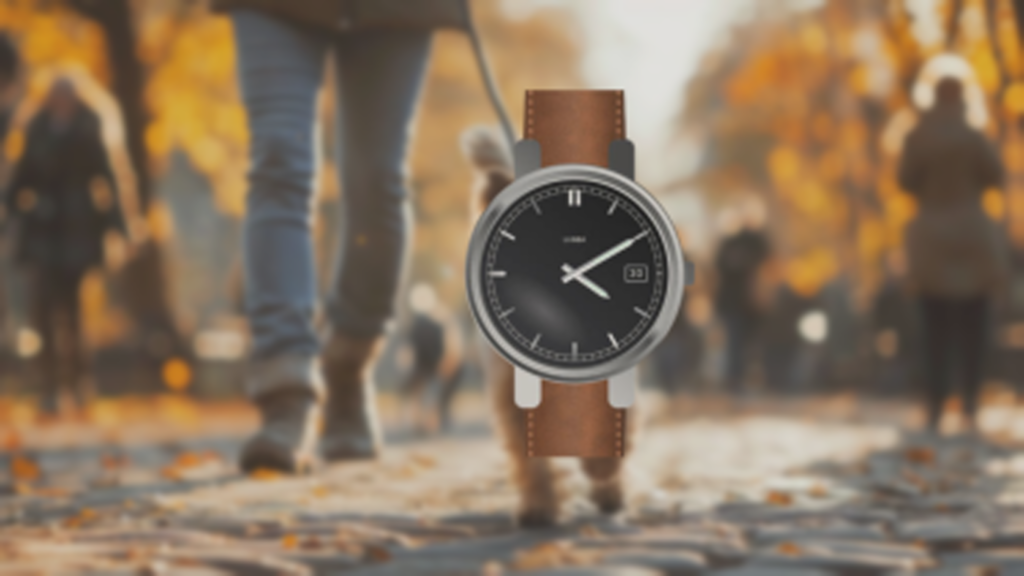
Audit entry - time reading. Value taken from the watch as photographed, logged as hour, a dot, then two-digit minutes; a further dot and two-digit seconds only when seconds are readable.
4.10
